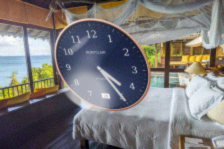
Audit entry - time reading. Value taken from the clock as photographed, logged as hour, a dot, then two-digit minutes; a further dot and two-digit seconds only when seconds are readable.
4.25
